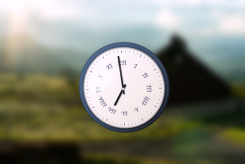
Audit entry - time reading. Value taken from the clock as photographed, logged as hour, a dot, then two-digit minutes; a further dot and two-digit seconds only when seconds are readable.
6.59
